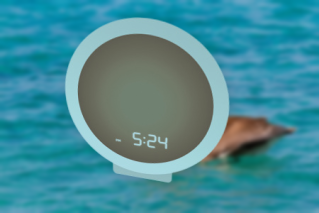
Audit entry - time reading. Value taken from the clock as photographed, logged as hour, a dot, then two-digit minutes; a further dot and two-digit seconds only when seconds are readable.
5.24
